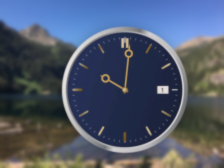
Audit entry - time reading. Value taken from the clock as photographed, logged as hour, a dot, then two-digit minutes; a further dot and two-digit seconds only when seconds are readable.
10.01
